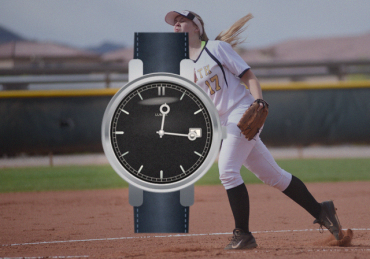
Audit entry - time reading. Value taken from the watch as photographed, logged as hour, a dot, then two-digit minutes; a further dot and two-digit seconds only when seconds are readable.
12.16
